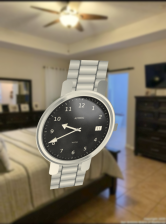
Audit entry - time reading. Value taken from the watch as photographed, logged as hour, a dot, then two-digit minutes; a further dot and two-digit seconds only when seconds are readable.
9.41
